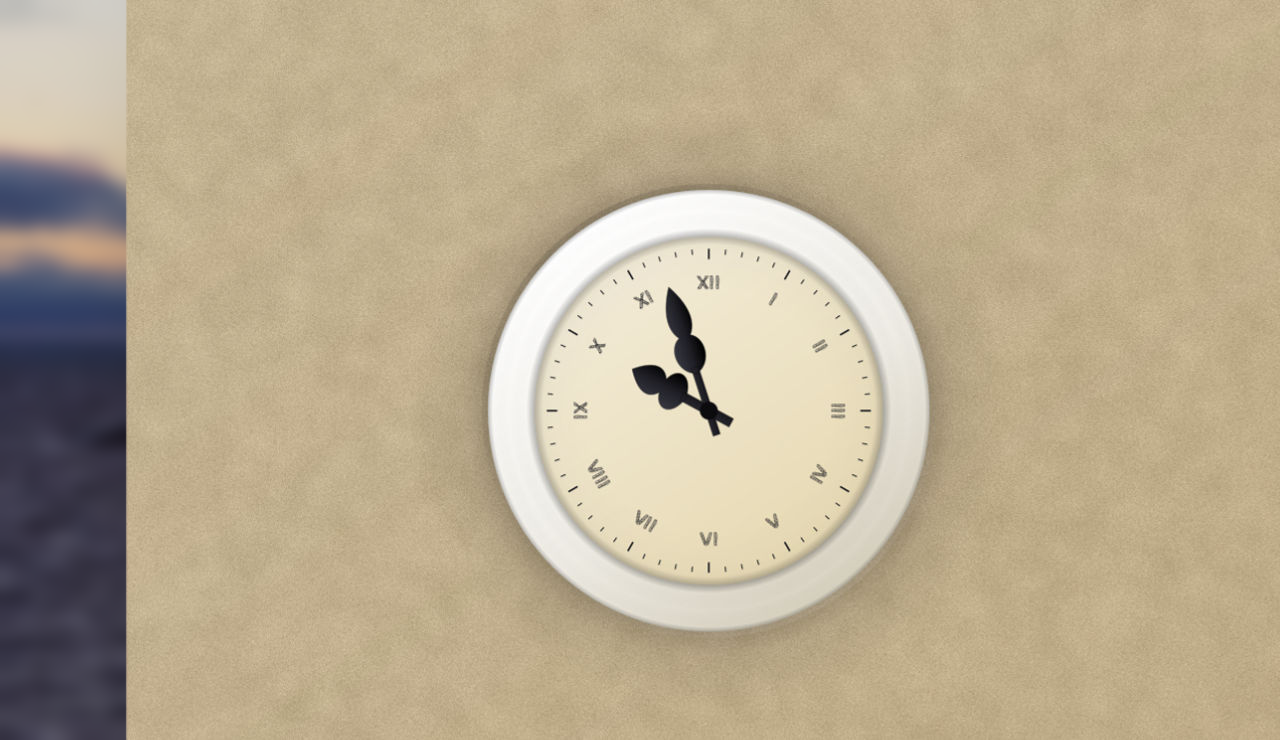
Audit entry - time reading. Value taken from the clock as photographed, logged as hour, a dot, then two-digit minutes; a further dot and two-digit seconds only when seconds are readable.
9.57
